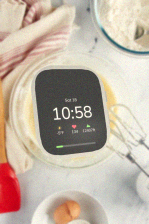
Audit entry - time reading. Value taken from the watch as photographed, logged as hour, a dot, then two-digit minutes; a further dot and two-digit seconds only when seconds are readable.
10.58
